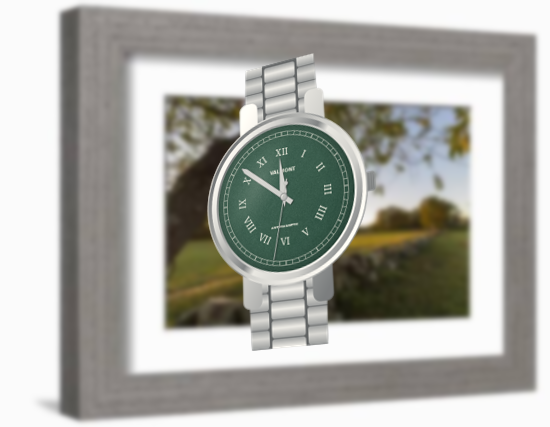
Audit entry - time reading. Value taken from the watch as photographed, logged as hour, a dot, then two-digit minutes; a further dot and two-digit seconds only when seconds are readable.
11.51.32
